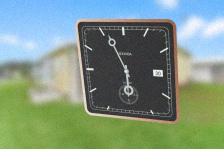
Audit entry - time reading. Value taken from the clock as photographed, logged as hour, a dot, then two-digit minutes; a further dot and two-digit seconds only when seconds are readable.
5.56
